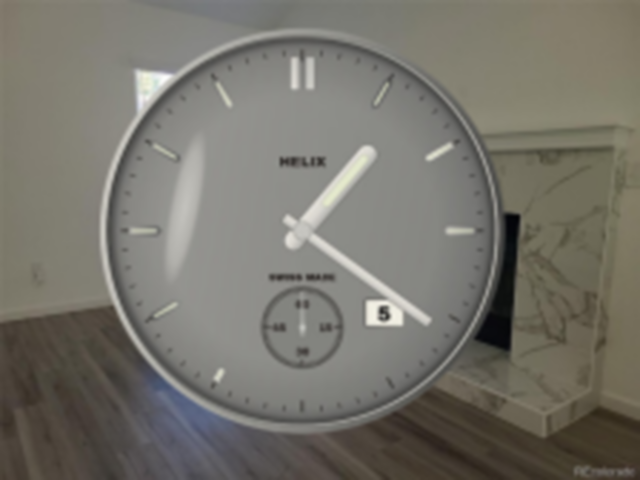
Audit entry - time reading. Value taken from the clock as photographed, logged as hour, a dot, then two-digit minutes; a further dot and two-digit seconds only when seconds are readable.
1.21
